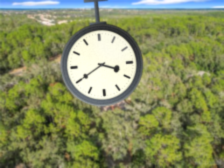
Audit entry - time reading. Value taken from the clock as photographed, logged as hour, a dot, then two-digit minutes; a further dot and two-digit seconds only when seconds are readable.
3.40
